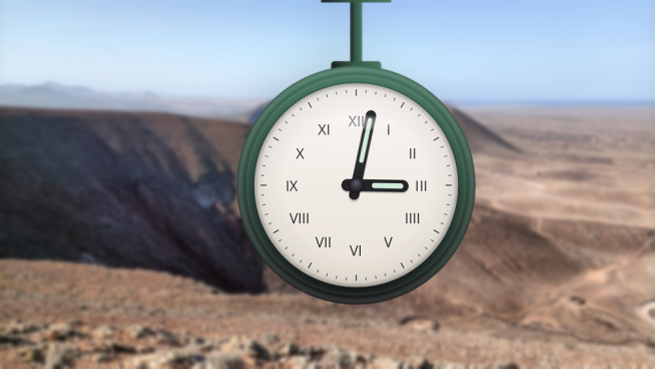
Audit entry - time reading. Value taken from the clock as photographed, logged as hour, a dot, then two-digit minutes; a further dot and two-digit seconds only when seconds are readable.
3.02
